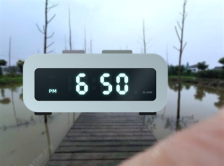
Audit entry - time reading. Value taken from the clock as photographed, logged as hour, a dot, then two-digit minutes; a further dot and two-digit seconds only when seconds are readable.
6.50
